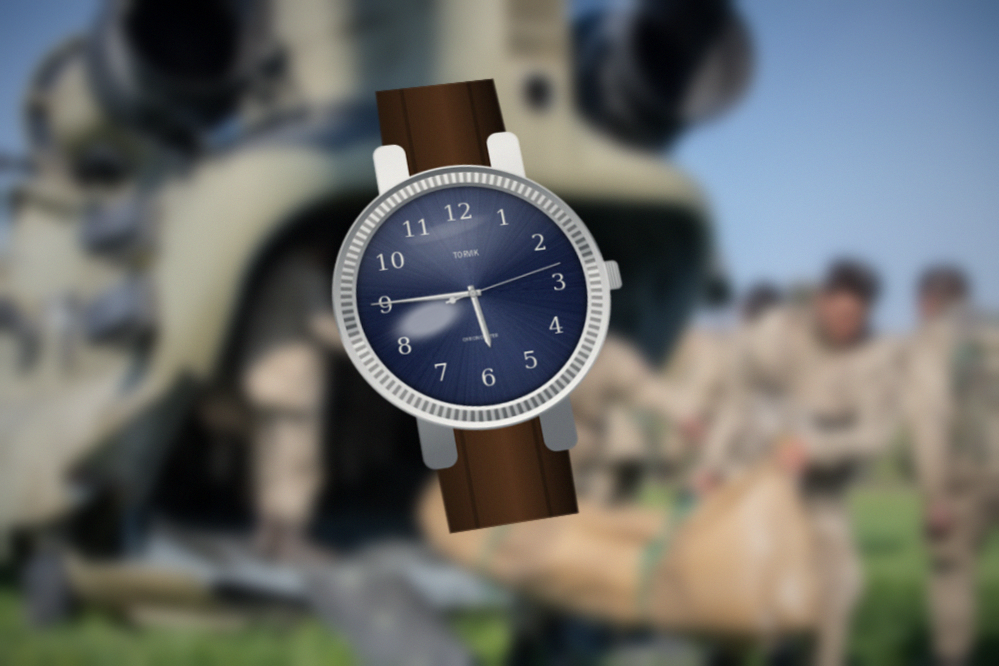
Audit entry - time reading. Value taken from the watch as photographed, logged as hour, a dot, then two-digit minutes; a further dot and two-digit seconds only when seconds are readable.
5.45.13
